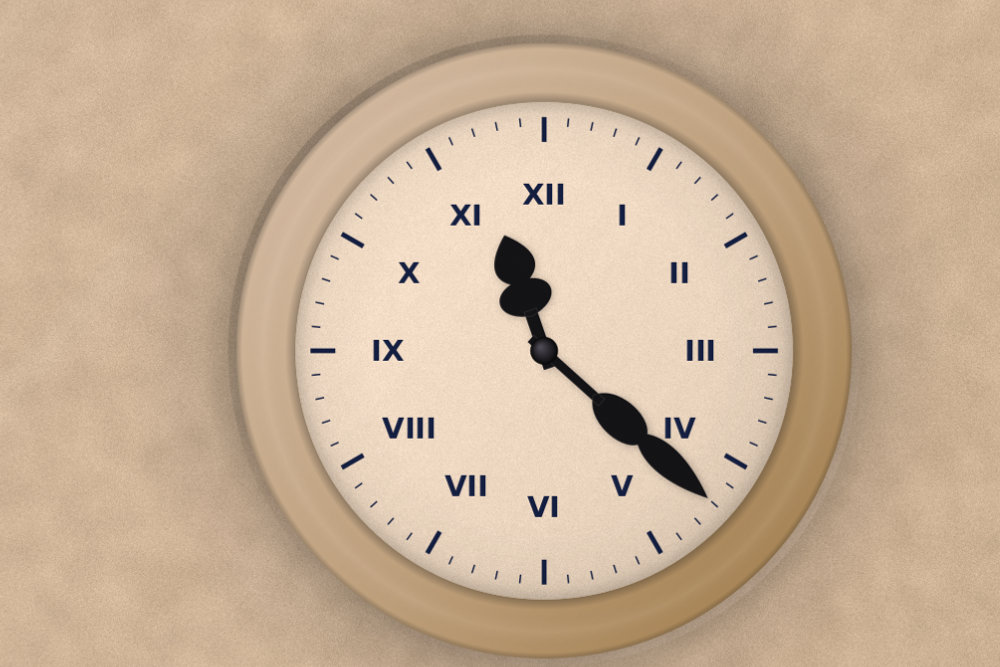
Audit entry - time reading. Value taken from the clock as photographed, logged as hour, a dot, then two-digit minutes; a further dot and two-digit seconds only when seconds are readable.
11.22
